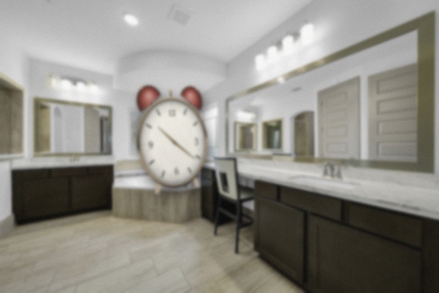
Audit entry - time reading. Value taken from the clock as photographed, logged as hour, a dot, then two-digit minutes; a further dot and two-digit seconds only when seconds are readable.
10.21
